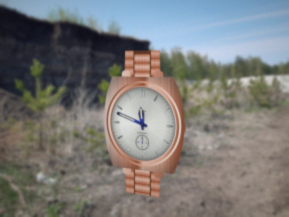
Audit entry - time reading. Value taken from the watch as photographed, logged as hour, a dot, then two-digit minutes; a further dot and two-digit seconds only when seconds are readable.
11.48
